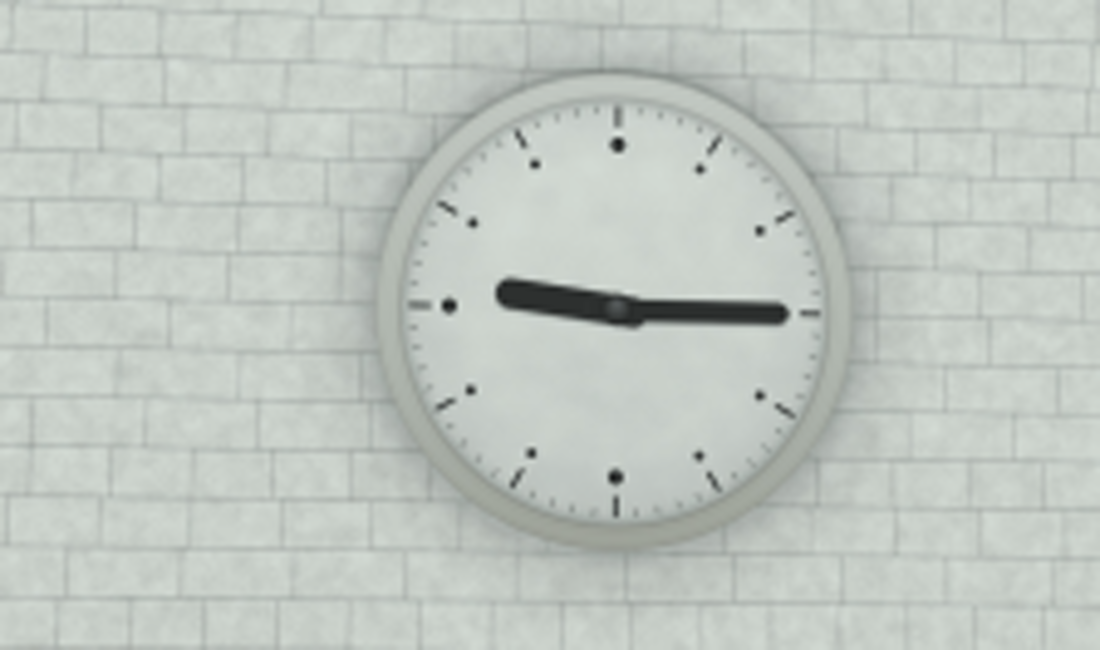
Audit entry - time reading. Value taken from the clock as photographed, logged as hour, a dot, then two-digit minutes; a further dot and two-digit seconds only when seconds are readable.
9.15
